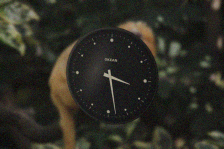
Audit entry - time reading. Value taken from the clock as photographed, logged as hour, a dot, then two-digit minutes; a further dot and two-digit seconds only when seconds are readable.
3.28
